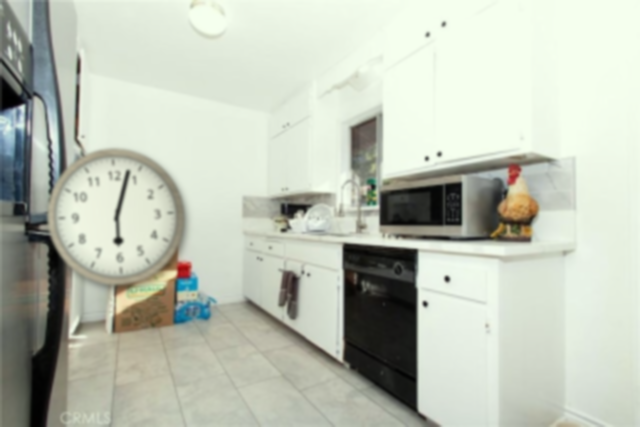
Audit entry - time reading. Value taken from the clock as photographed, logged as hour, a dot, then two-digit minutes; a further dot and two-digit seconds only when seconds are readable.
6.03
